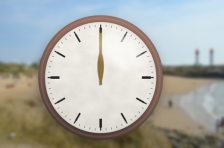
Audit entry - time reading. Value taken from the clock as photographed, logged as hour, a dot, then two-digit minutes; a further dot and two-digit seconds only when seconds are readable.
12.00
